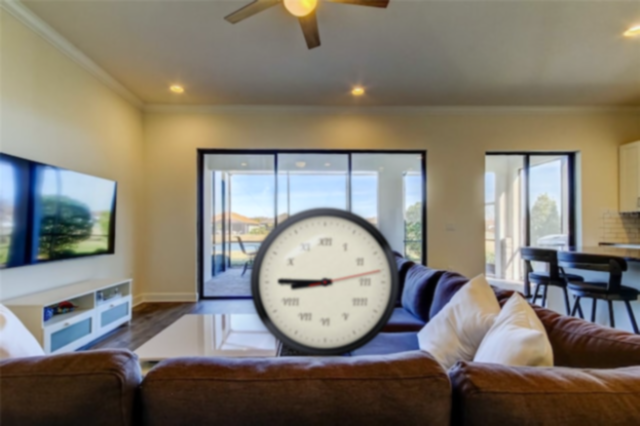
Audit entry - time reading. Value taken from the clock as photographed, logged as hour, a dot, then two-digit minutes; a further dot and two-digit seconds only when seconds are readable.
8.45.13
